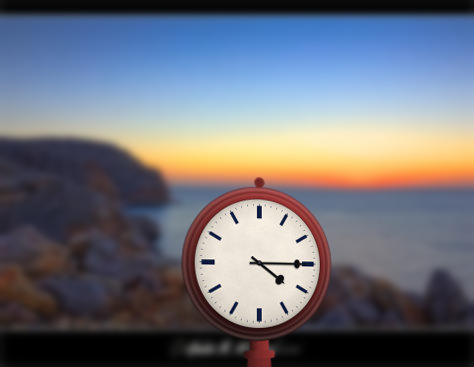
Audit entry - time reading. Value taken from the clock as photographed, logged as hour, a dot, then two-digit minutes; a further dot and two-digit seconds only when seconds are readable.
4.15
